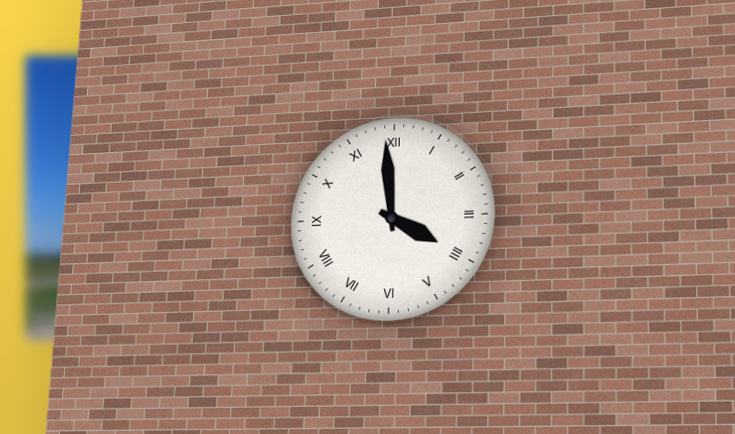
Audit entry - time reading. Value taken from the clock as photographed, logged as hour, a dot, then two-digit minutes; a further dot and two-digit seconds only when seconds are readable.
3.59
